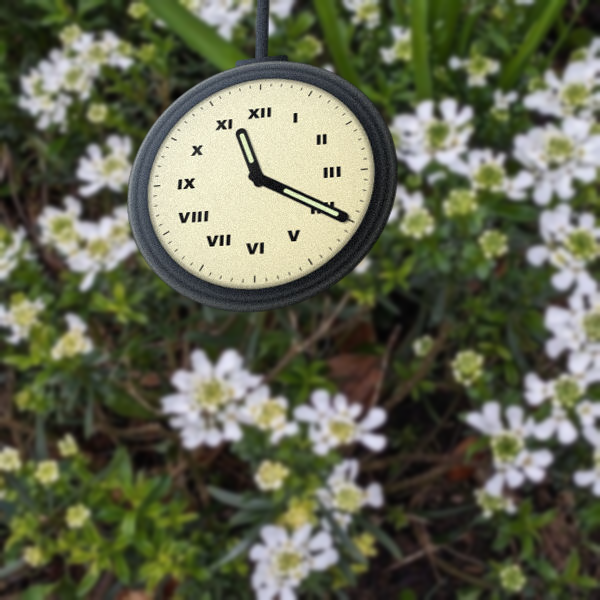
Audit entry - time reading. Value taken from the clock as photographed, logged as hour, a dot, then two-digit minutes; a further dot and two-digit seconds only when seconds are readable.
11.20
